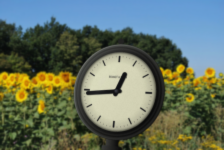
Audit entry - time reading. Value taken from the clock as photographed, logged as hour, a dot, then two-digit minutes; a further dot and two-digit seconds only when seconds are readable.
12.44
